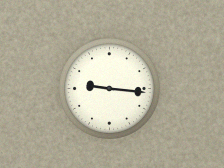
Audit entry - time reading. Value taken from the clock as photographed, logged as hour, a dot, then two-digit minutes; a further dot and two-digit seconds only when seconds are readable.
9.16
